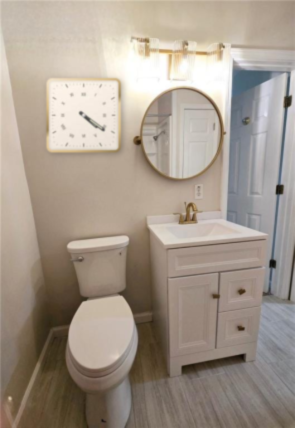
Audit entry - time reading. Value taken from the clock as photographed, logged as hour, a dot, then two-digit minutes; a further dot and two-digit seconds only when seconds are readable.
4.21
